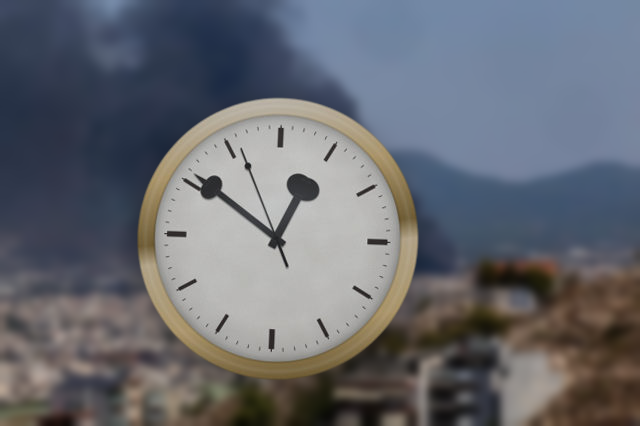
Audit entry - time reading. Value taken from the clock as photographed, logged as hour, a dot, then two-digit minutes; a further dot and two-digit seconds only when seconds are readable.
12.50.56
